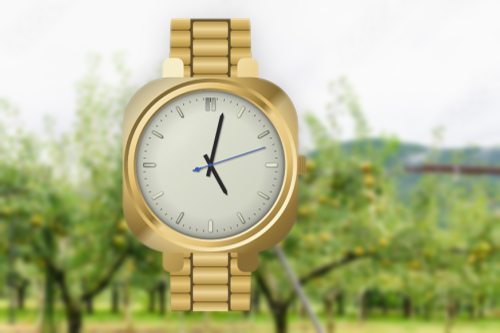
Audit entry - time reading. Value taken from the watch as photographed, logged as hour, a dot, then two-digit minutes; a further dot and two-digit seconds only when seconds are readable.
5.02.12
